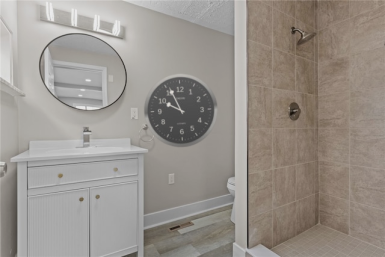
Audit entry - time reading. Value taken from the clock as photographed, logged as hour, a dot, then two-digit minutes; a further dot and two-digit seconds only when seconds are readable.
9.56
